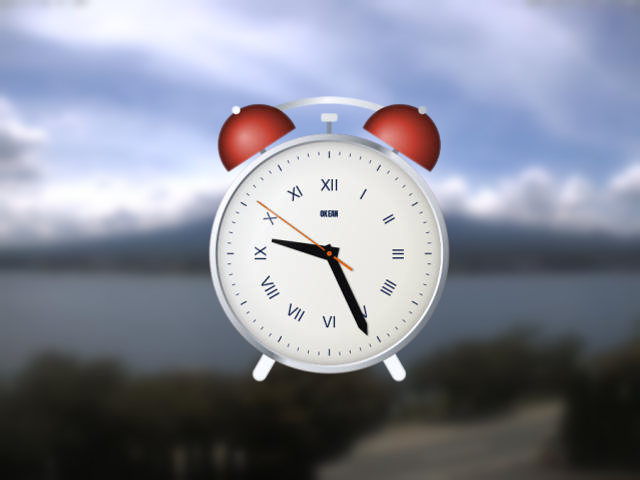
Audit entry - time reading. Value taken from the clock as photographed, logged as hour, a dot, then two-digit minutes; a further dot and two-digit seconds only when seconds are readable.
9.25.51
